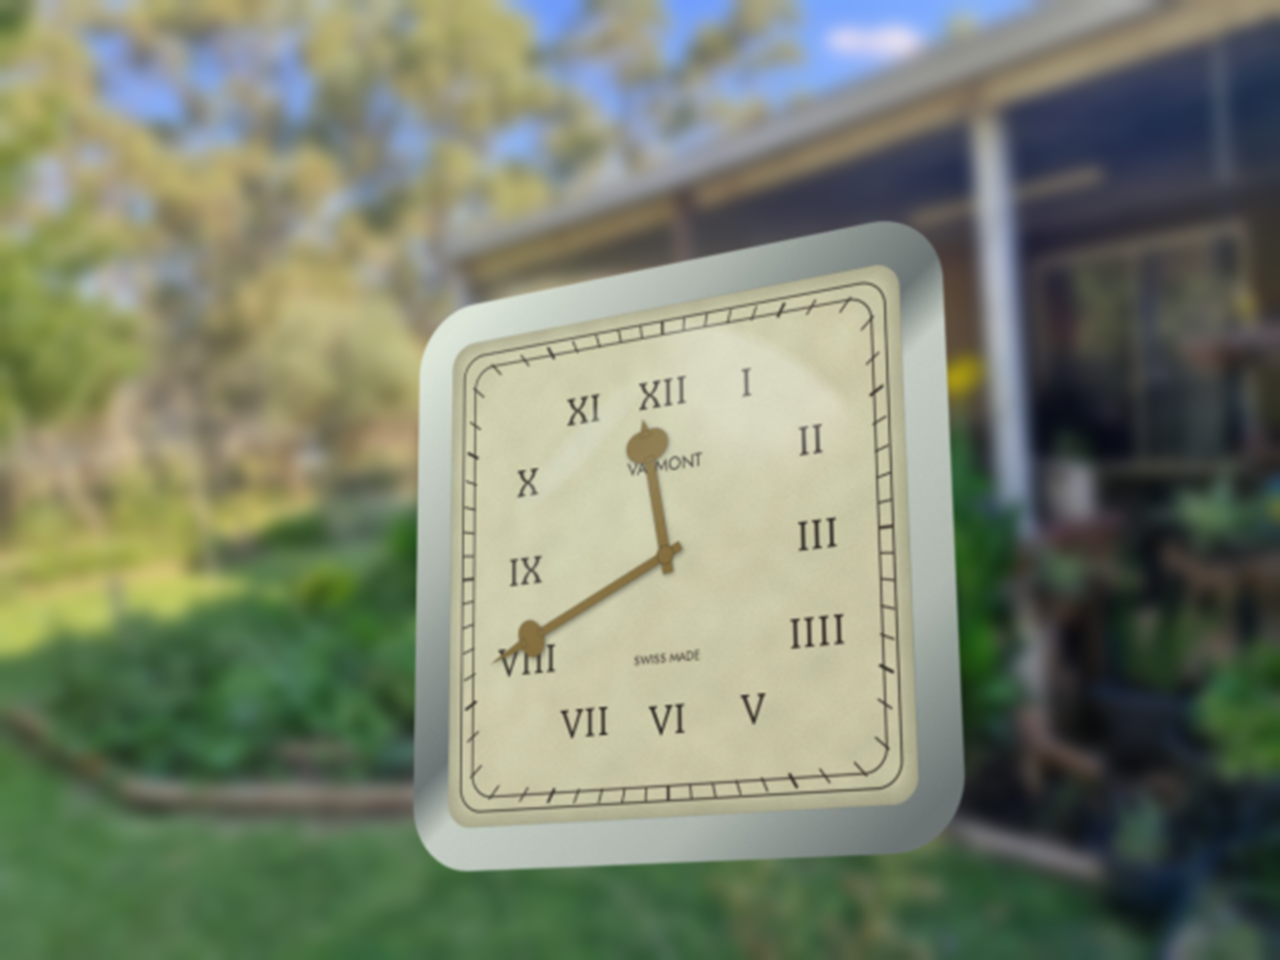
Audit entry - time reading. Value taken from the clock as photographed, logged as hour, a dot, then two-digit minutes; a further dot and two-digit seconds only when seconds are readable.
11.41
